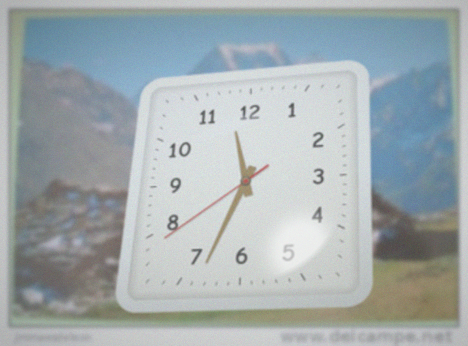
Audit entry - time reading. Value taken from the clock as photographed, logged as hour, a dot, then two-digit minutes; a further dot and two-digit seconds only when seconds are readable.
11.33.39
